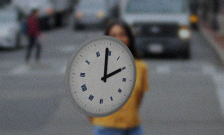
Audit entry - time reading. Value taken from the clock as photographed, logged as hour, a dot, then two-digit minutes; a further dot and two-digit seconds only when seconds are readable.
1.59
